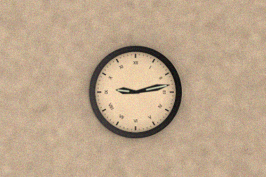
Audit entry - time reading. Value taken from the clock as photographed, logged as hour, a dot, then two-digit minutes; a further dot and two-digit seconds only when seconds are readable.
9.13
